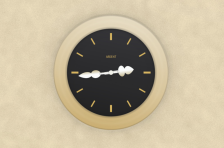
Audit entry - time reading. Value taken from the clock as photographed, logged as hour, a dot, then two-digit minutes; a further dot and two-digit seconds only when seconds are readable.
2.44
